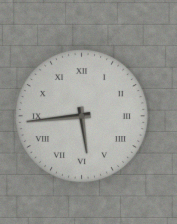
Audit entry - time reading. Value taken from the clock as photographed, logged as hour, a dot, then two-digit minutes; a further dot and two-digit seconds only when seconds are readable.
5.44
